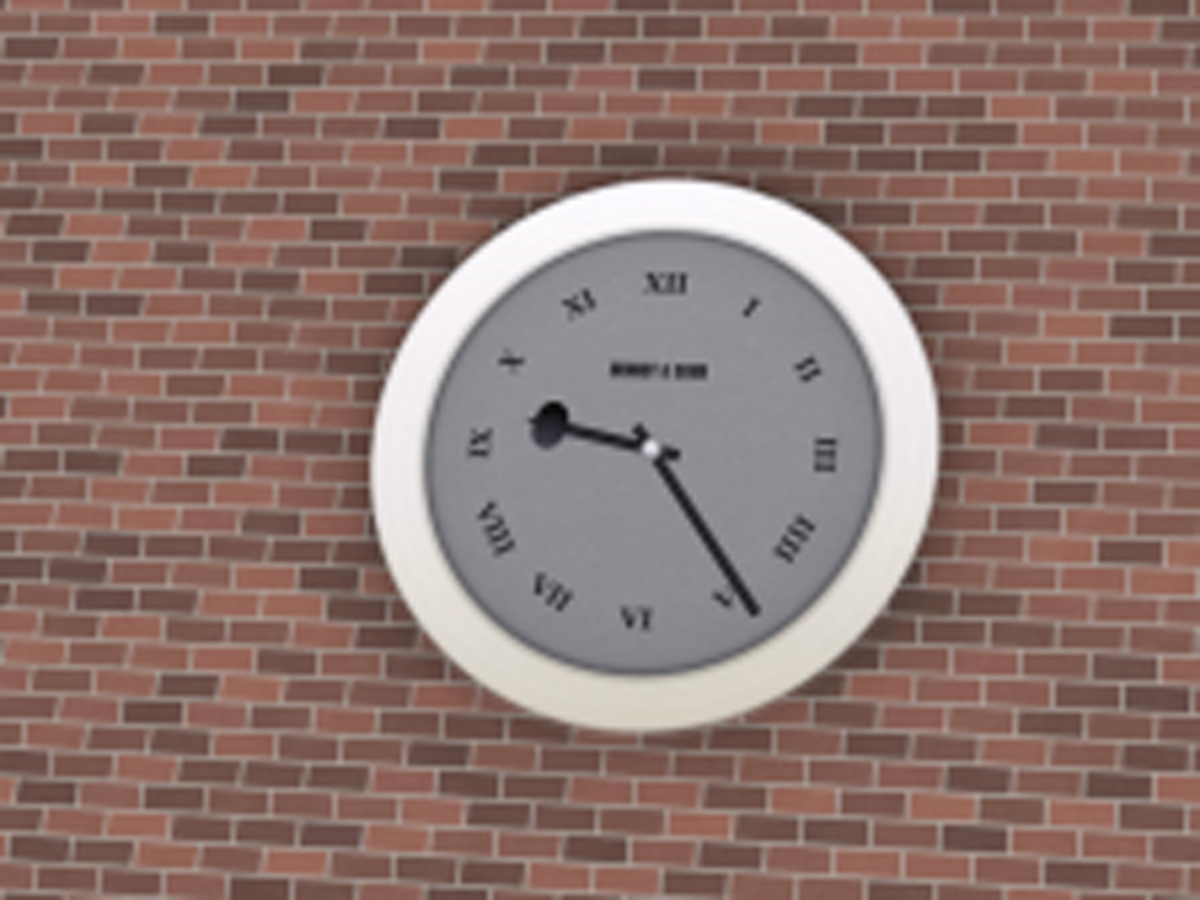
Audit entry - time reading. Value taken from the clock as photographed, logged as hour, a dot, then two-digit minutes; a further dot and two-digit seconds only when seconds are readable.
9.24
